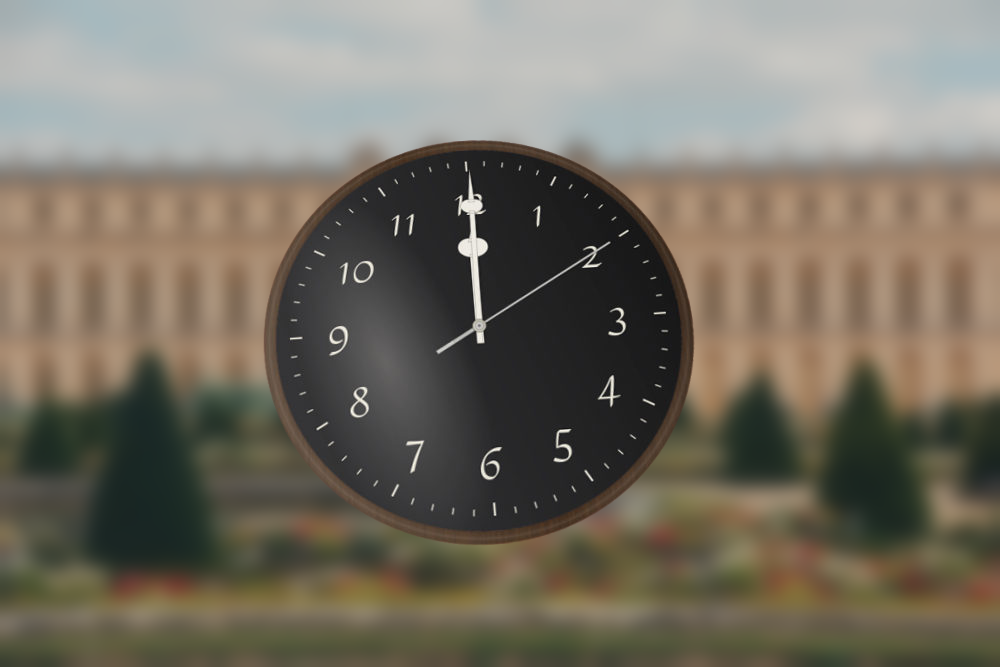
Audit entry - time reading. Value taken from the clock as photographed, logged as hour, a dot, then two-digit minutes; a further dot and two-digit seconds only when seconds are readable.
12.00.10
